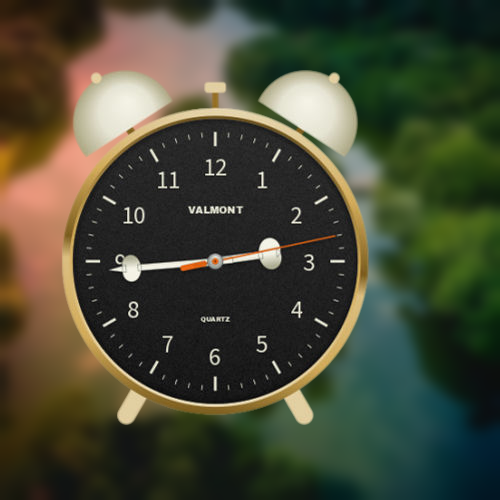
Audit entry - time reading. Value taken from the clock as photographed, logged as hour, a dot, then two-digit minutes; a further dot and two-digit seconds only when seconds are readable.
2.44.13
